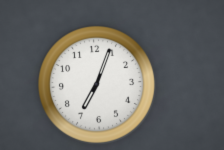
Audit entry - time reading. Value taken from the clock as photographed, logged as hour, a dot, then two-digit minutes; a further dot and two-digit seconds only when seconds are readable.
7.04
